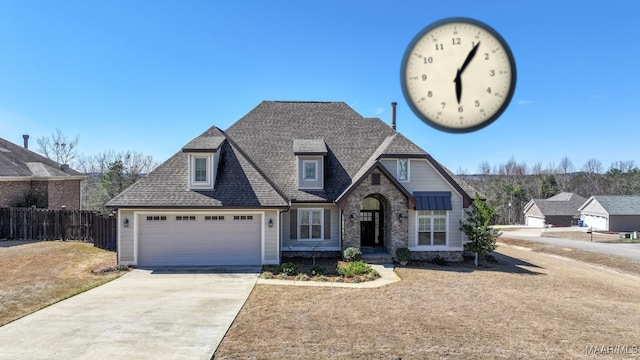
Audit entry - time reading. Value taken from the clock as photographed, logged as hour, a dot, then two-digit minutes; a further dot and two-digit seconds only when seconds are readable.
6.06
